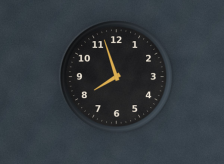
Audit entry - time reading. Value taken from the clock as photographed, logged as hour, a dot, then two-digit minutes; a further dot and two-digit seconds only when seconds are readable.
7.57
